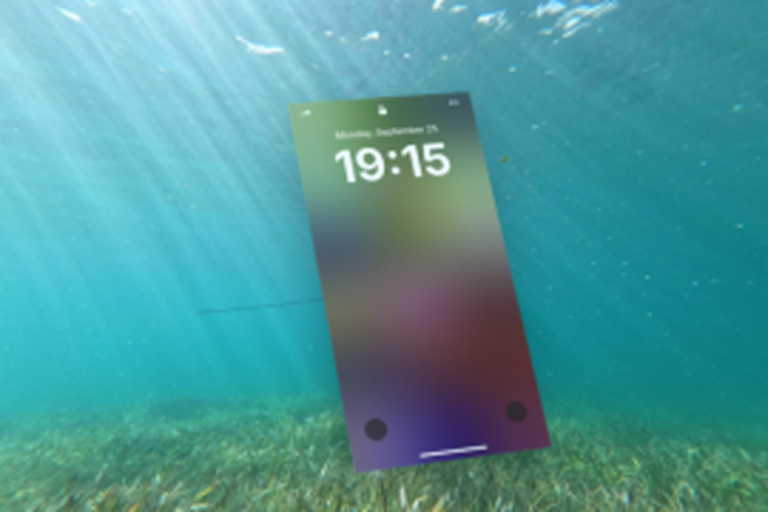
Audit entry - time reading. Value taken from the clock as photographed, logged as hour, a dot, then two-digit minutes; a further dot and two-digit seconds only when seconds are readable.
19.15
